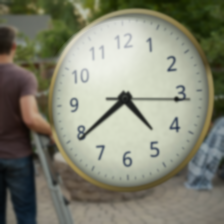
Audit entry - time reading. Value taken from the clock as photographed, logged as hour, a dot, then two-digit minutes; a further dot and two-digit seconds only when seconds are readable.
4.39.16
